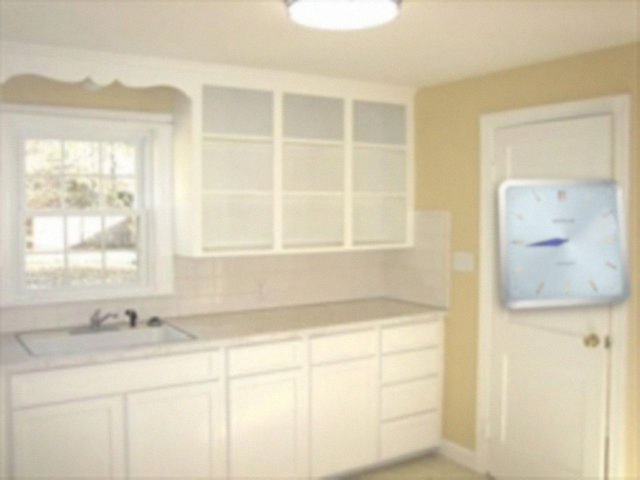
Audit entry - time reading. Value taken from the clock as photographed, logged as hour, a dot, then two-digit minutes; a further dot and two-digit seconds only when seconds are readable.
8.44
